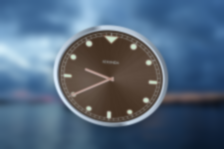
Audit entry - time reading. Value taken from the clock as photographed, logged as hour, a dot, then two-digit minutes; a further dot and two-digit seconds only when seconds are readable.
9.40
